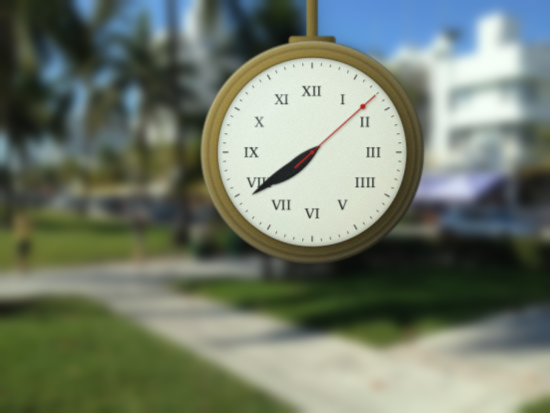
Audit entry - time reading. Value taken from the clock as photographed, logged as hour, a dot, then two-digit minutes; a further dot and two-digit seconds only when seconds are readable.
7.39.08
